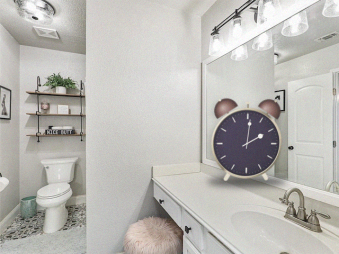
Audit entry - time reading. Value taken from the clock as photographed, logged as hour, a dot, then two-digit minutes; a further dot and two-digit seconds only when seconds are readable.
2.01
